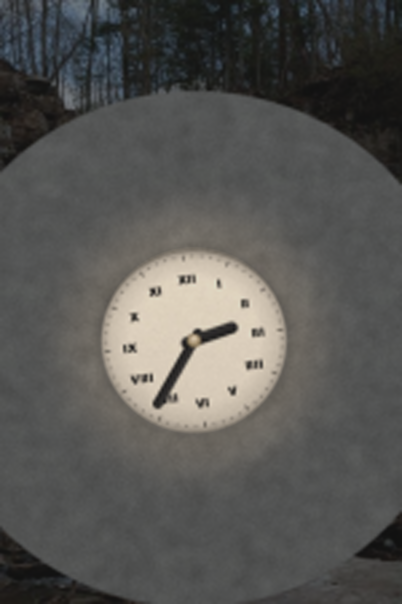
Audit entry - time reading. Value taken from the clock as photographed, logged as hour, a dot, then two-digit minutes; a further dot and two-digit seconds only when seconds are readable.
2.36
